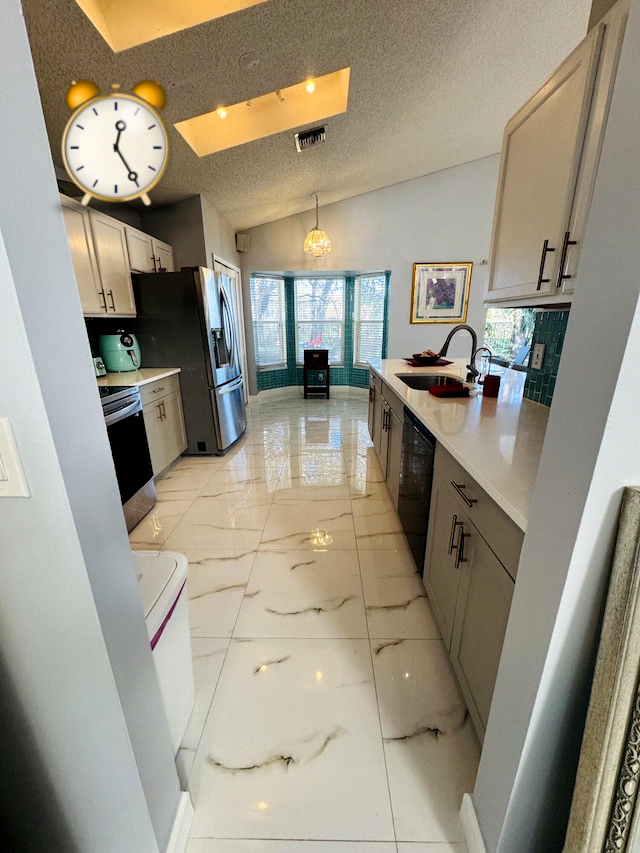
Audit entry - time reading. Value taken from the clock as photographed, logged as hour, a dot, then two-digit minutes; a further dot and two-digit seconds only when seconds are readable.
12.25
